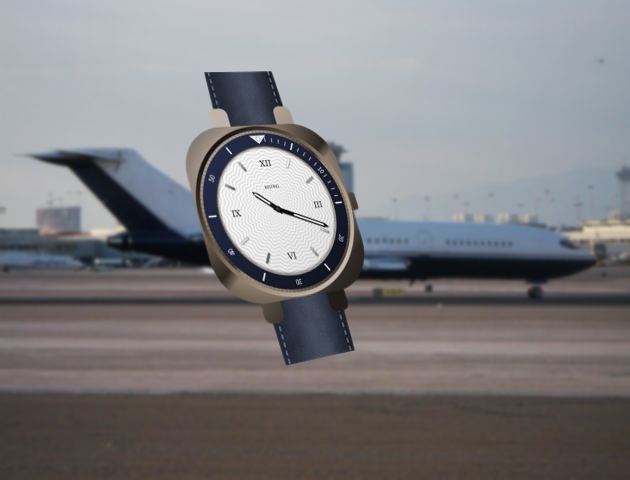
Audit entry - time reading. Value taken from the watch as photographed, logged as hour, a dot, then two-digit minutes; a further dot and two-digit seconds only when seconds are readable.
10.19
